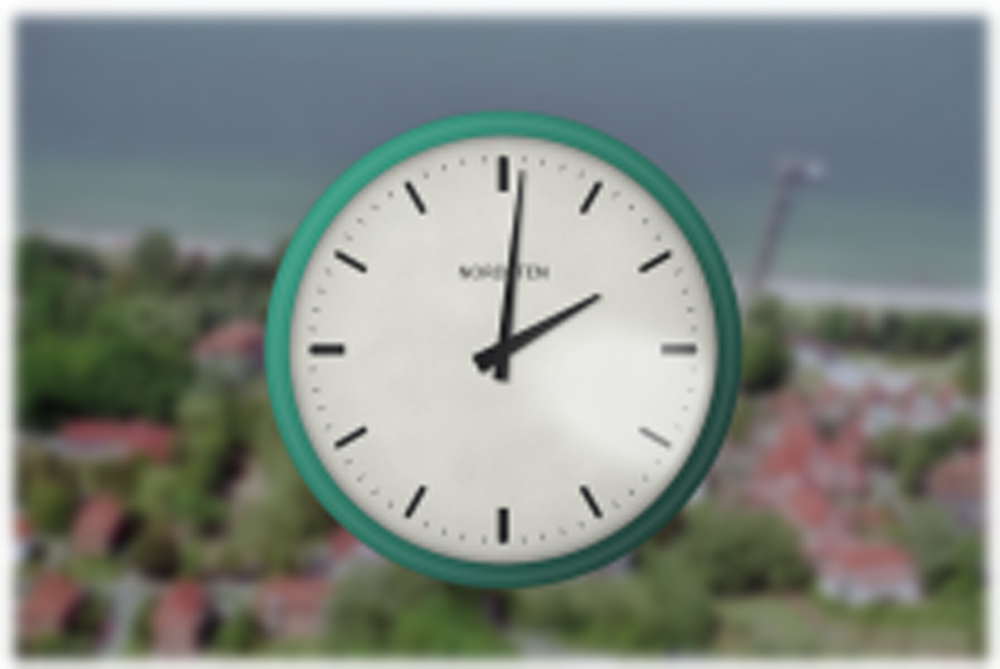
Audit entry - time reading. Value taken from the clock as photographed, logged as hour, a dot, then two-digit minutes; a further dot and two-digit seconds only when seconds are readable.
2.01
